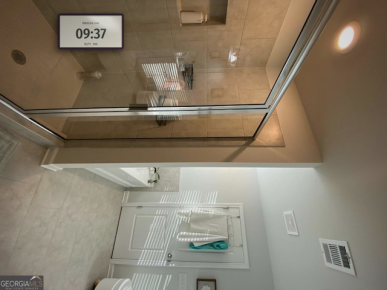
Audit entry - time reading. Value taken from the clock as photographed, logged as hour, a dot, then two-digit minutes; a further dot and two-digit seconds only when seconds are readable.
9.37
